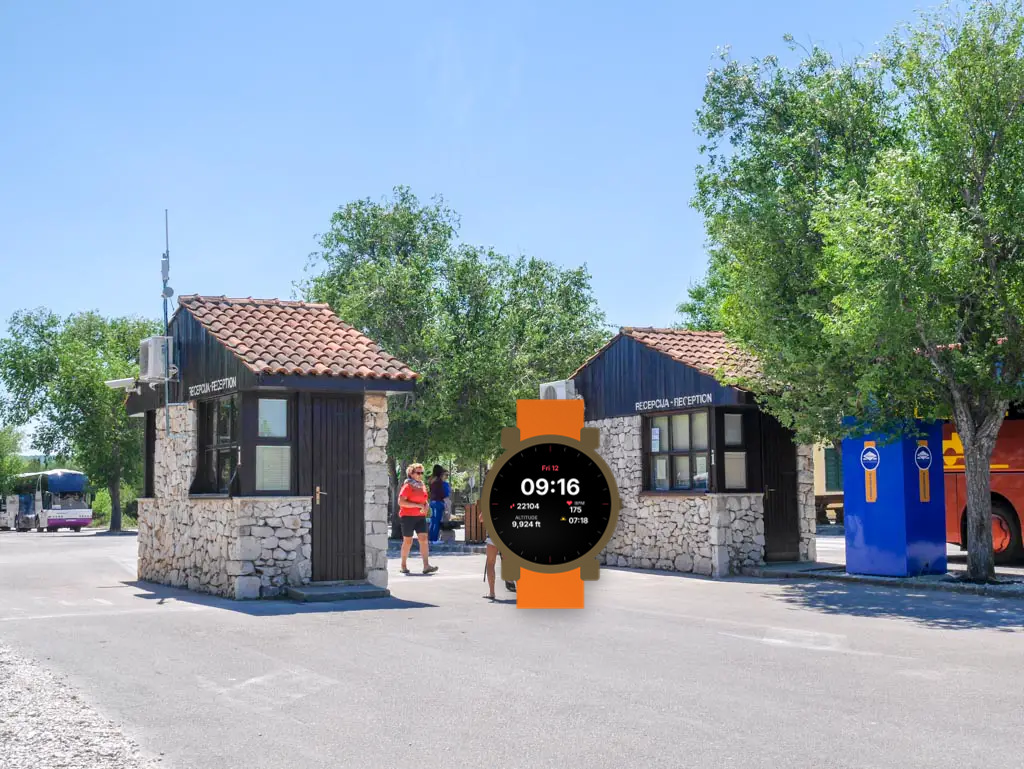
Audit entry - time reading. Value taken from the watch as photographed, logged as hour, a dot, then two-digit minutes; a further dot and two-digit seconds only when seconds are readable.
9.16
